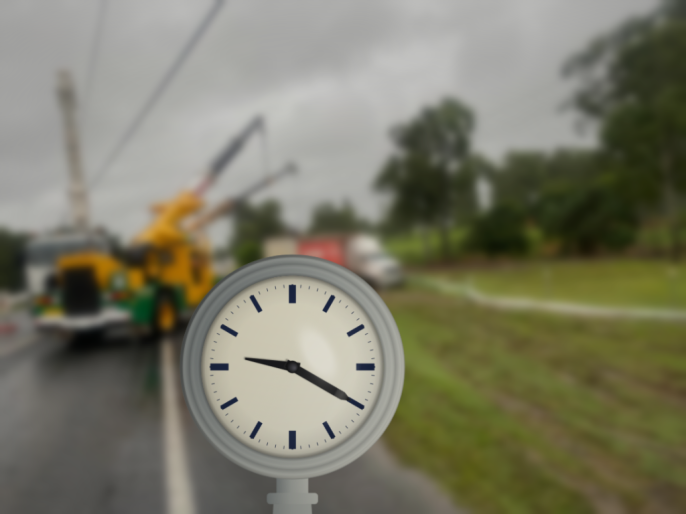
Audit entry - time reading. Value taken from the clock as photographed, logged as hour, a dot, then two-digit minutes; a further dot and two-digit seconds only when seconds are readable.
9.20
